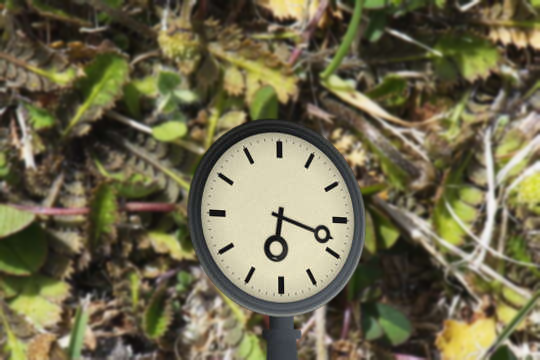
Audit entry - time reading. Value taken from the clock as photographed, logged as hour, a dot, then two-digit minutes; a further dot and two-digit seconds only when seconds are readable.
6.18
